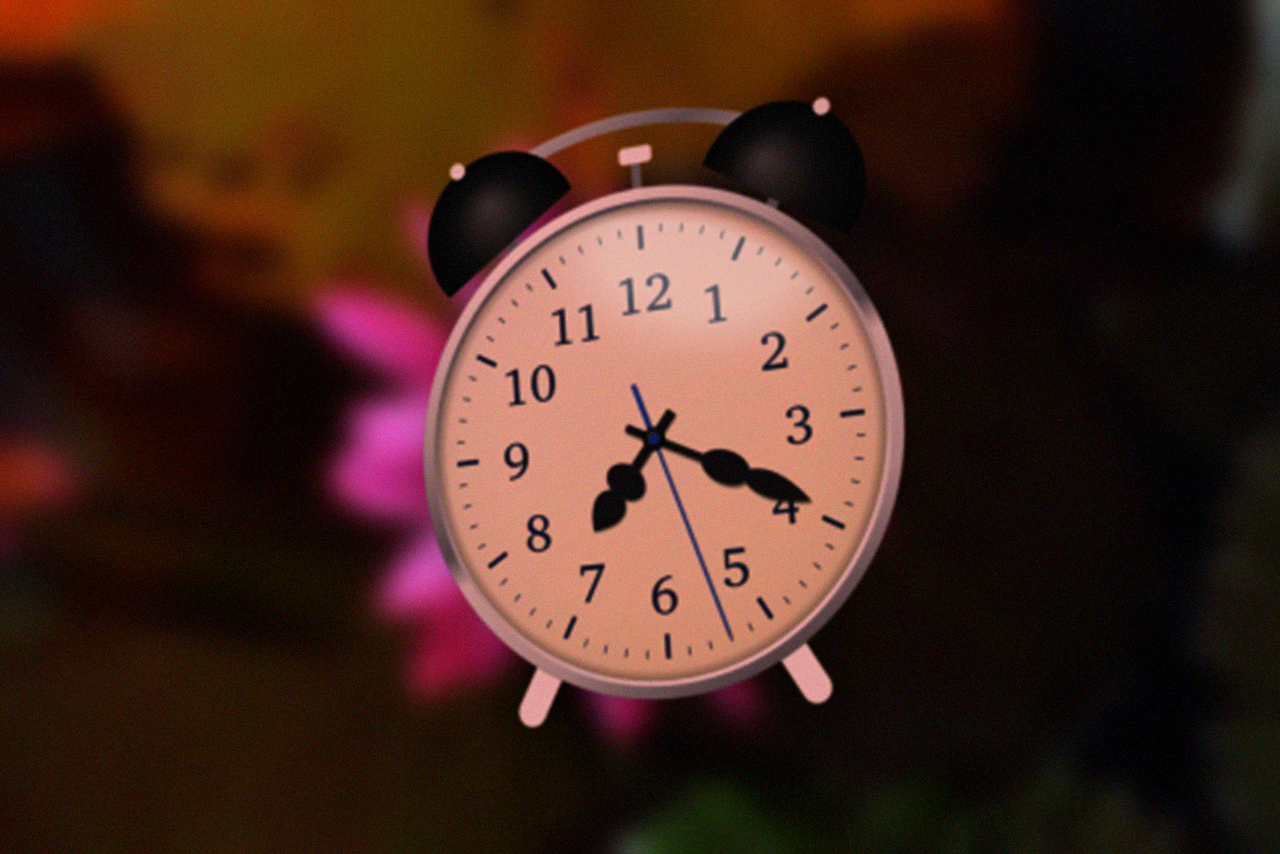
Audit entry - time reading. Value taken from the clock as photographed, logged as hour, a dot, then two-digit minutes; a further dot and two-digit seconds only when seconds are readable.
7.19.27
